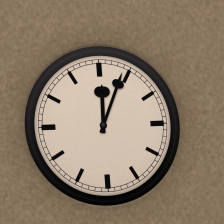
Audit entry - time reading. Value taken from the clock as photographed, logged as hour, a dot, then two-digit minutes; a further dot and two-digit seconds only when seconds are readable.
12.04
